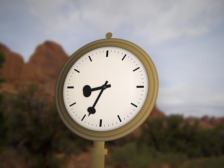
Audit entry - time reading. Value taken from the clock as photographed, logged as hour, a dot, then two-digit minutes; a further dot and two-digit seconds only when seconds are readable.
8.34
